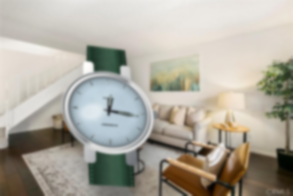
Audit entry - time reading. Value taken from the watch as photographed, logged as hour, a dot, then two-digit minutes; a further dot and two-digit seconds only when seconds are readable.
12.16
